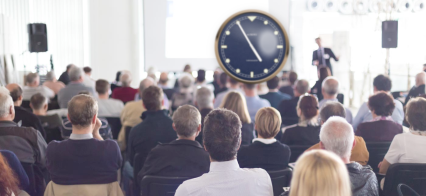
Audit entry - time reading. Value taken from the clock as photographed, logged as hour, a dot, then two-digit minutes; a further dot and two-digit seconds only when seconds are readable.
4.55
